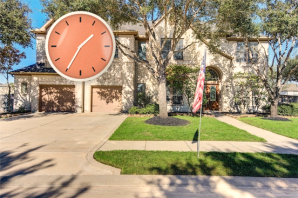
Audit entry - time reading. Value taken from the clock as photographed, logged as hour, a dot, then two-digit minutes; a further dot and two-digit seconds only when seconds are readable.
1.35
